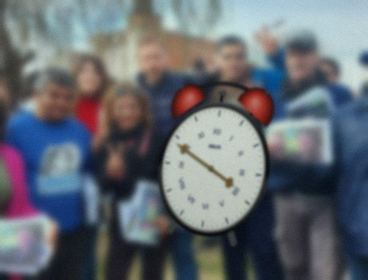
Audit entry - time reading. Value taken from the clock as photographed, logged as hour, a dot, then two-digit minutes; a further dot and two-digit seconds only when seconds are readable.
3.49
